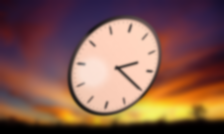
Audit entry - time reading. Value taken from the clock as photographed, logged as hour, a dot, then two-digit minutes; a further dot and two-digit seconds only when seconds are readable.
2.20
